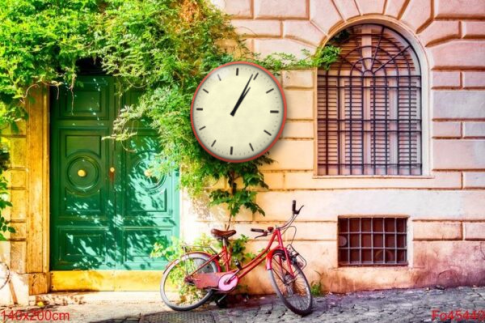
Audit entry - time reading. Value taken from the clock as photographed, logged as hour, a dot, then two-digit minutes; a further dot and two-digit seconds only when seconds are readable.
1.04
